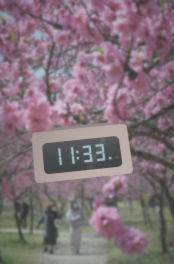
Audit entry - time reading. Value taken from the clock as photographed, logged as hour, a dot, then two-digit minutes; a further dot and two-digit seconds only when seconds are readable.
11.33
